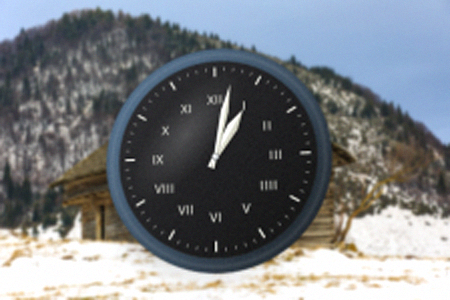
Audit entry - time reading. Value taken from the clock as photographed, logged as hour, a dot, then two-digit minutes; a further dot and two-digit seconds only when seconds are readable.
1.02
